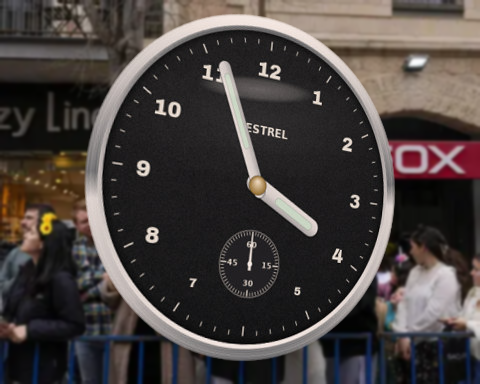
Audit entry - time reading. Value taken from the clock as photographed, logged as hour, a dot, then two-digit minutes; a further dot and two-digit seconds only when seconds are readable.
3.56
